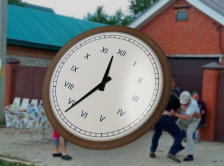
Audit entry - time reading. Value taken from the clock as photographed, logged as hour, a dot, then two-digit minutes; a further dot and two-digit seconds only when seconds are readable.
11.34
